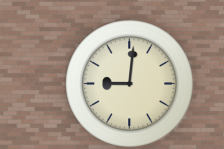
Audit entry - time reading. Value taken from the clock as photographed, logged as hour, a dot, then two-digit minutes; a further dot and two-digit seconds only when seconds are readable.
9.01
